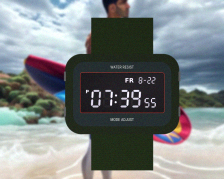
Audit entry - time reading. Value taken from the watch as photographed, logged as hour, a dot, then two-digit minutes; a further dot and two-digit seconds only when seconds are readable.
7.39.55
